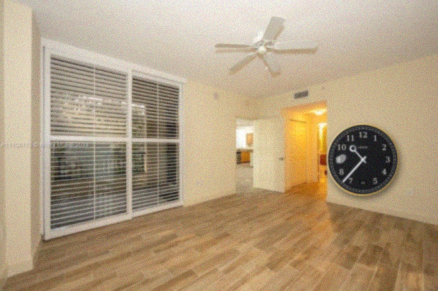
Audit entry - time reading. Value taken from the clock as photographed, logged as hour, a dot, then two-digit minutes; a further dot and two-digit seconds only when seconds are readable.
10.37
